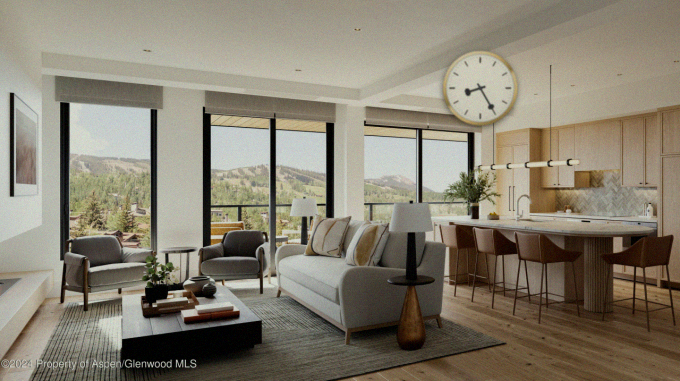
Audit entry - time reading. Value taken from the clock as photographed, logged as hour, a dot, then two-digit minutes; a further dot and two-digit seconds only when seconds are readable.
8.25
